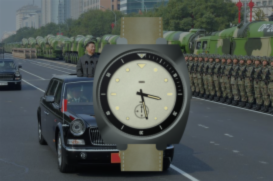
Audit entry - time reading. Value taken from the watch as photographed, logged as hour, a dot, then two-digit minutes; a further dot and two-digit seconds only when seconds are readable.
3.28
